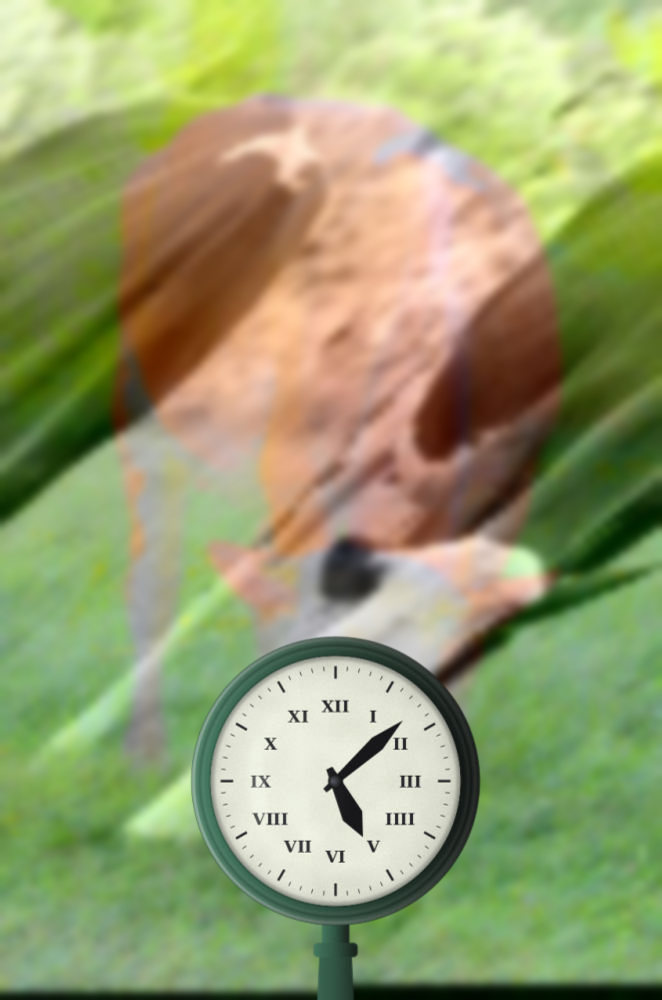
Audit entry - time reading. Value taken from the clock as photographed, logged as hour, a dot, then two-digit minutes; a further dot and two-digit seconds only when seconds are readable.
5.08
